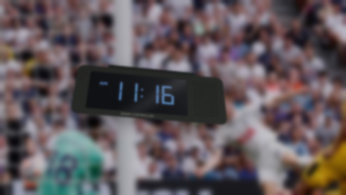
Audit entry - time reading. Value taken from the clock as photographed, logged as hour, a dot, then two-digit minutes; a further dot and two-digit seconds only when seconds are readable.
11.16
